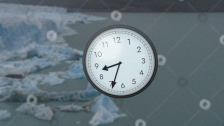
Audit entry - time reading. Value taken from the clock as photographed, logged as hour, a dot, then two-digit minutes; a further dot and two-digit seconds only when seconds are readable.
8.34
